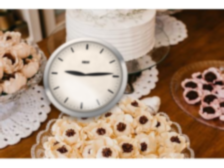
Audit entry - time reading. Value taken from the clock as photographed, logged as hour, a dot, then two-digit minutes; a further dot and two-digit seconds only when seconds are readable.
9.14
